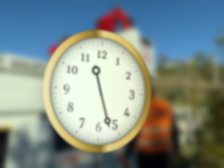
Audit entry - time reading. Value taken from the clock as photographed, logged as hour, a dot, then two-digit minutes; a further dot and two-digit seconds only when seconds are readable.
11.27
